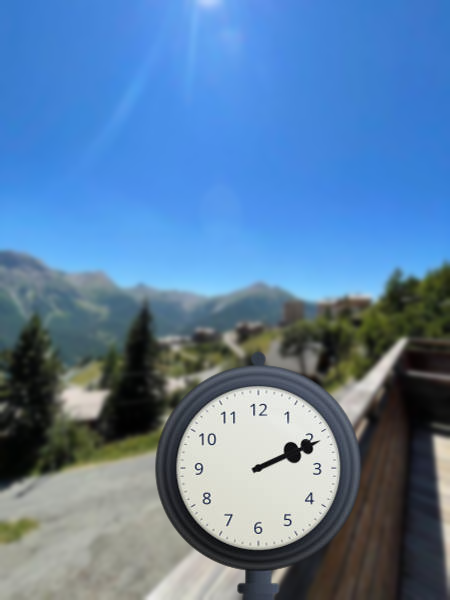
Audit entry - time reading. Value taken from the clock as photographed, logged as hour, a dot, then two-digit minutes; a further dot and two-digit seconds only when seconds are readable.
2.11
